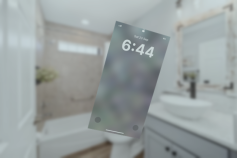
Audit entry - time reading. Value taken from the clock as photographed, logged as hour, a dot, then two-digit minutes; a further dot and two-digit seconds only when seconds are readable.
6.44
